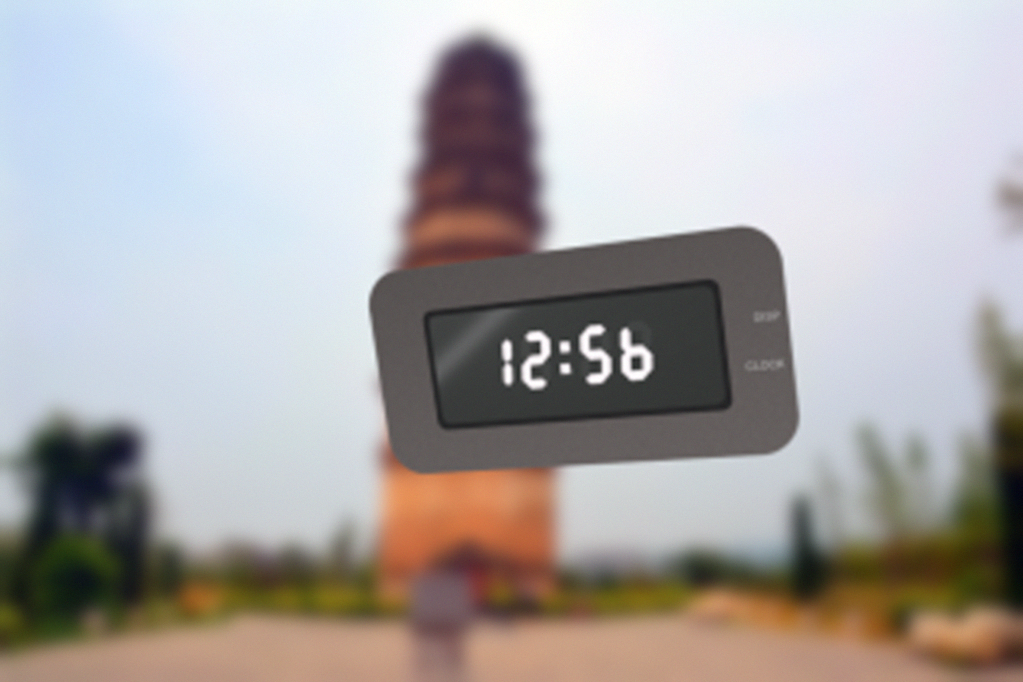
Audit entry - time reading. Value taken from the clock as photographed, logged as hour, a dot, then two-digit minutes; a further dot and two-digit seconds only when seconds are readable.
12.56
